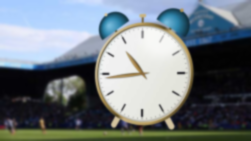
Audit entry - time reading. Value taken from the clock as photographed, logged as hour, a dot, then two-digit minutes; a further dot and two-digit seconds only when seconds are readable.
10.44
